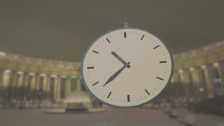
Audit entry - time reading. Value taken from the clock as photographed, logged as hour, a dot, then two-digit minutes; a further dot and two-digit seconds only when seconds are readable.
10.38
